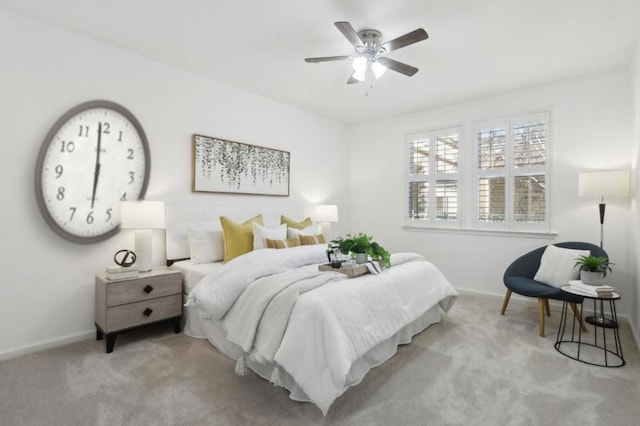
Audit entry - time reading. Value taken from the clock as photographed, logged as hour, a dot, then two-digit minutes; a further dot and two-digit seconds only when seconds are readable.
5.59
